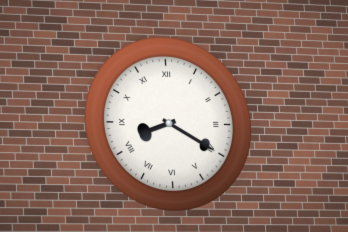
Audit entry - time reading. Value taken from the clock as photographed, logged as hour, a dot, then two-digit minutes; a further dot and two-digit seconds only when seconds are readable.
8.20
